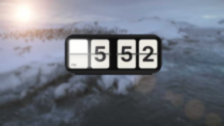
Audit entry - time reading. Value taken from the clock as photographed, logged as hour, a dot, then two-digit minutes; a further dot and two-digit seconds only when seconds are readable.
5.52
